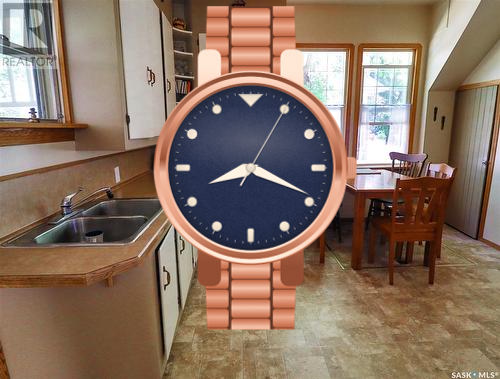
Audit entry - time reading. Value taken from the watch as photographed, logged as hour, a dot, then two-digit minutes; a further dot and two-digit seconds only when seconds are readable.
8.19.05
